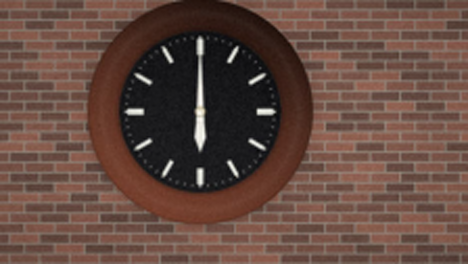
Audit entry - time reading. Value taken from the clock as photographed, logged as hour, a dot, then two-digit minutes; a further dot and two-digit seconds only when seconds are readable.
6.00
